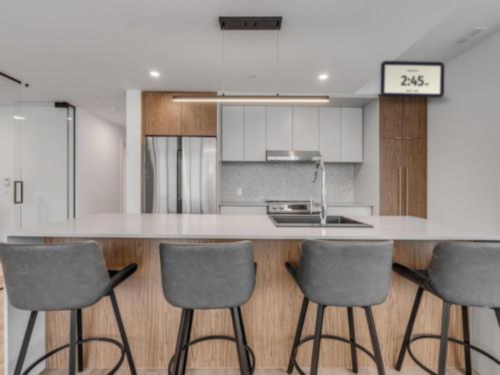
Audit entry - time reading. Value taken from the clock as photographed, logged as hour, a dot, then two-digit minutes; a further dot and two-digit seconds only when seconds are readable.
2.45
